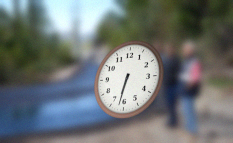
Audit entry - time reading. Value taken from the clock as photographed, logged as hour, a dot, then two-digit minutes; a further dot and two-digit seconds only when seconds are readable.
6.32
